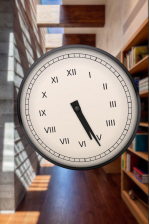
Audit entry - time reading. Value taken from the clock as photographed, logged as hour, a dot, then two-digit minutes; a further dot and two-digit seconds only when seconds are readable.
5.26
